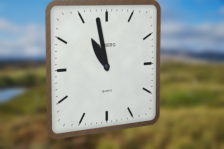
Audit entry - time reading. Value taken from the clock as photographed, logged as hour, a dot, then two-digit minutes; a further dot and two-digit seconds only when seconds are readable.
10.58
